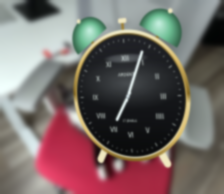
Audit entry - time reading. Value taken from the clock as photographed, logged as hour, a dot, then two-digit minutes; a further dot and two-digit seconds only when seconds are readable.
7.04
